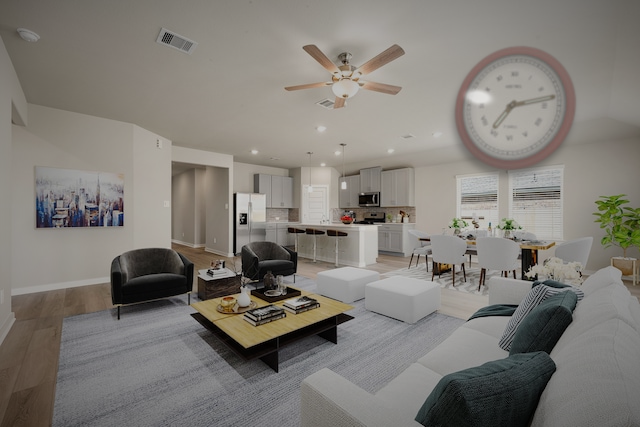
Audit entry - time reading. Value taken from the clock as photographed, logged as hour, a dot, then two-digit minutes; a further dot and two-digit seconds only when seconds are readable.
7.13
